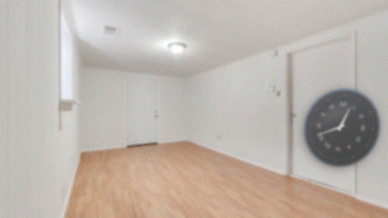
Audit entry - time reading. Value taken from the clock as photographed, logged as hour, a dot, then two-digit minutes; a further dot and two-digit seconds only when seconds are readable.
12.41
